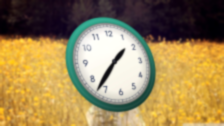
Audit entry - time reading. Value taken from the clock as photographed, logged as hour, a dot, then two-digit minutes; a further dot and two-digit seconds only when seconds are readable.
1.37
